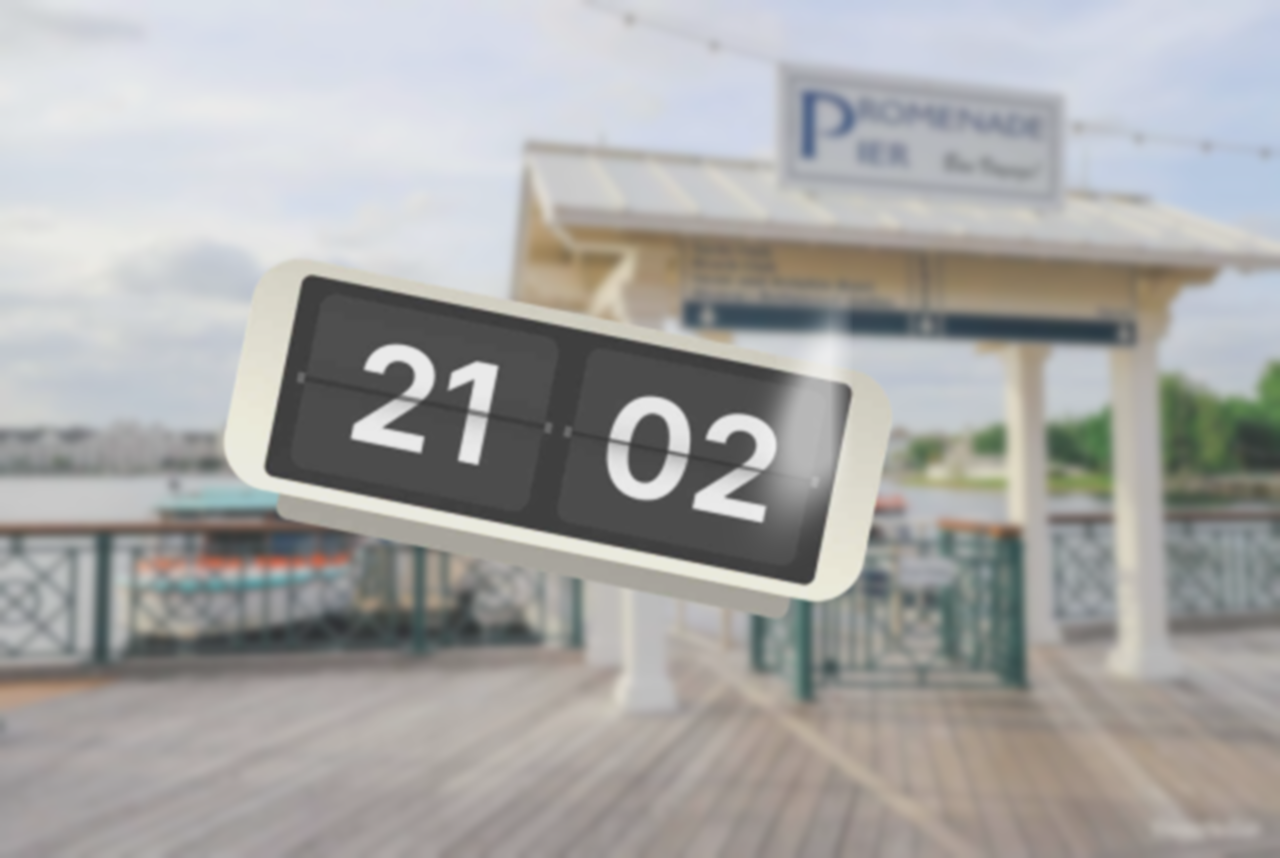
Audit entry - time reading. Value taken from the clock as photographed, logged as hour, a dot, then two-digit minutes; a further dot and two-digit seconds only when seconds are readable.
21.02
